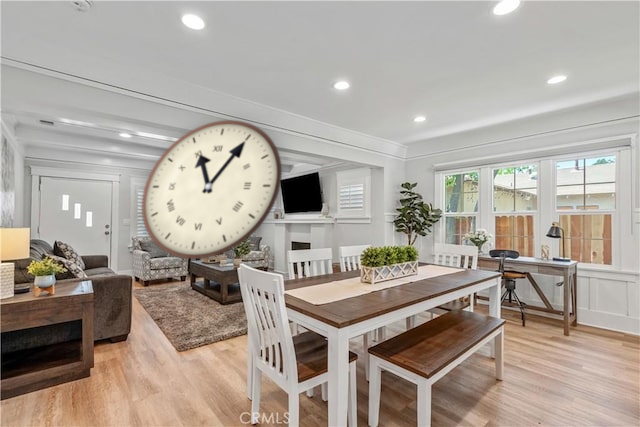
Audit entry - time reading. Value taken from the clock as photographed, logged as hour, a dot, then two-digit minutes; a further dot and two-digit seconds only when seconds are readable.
11.05
